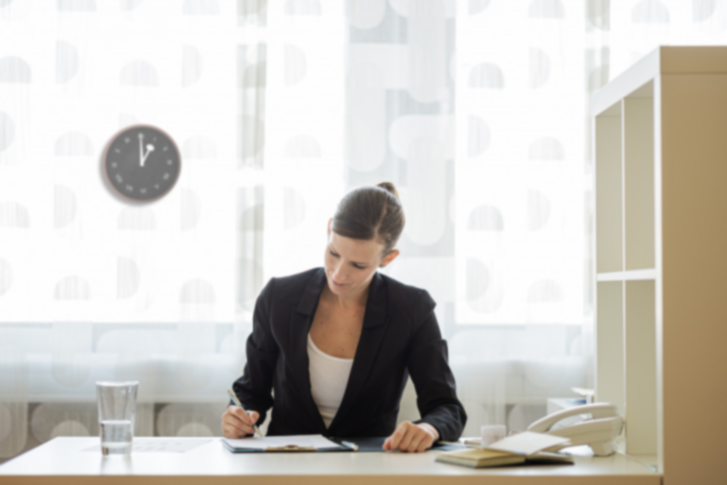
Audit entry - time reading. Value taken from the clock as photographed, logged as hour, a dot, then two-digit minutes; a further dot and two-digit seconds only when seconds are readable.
1.00
